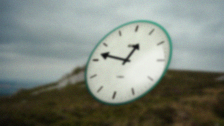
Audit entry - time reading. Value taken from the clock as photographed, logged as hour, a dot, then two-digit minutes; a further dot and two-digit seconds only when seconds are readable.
12.47
